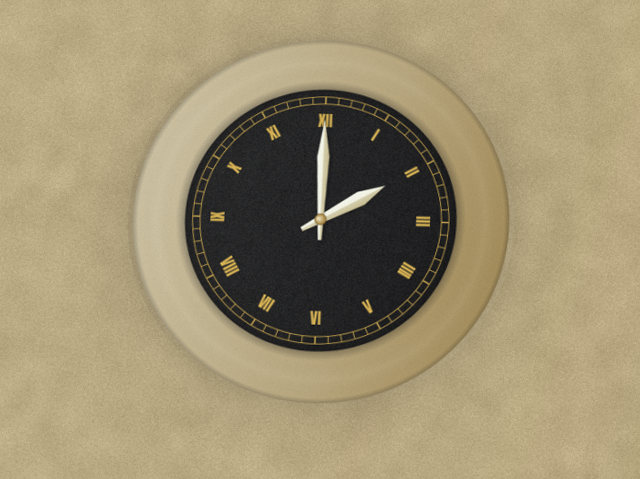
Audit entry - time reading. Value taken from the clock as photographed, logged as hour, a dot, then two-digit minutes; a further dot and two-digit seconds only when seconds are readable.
2.00
